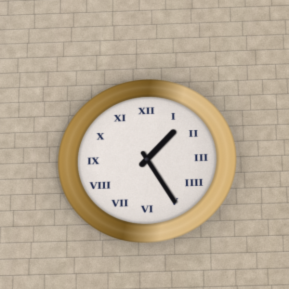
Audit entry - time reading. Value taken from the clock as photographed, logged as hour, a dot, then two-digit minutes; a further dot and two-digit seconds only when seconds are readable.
1.25
